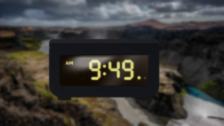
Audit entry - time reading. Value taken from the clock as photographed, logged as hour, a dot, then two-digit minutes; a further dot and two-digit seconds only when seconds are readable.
9.49
